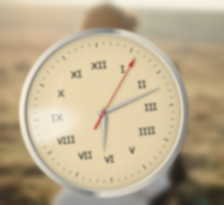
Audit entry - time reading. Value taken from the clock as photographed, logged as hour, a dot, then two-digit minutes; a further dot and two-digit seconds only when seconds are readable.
6.12.06
